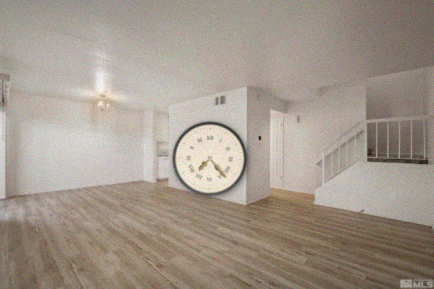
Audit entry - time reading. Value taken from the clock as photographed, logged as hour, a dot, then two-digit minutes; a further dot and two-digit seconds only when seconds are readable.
7.23
